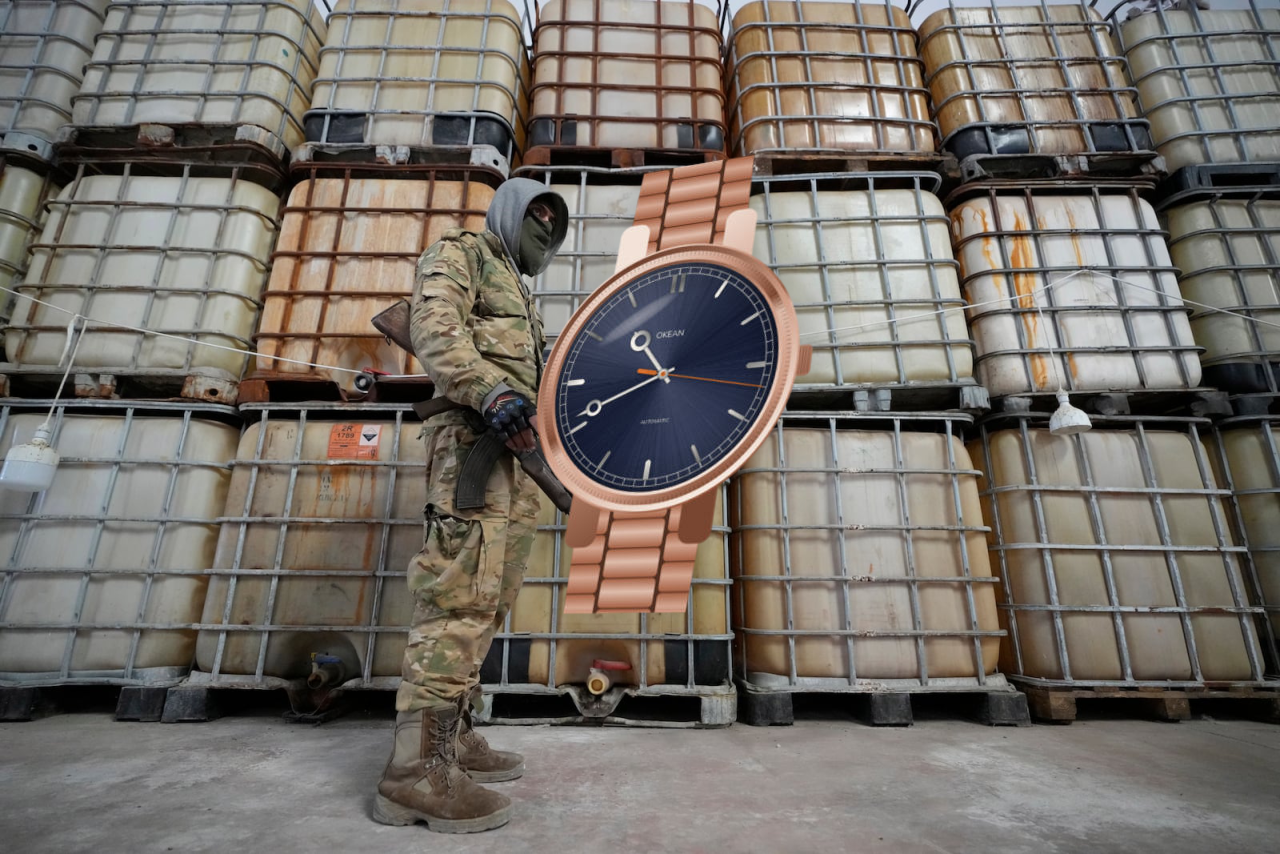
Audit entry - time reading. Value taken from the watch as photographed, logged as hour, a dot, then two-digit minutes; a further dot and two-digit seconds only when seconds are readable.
10.41.17
